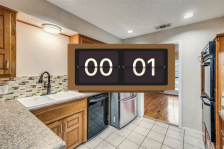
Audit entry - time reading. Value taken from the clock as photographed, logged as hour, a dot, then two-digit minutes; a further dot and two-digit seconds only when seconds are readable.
0.01
